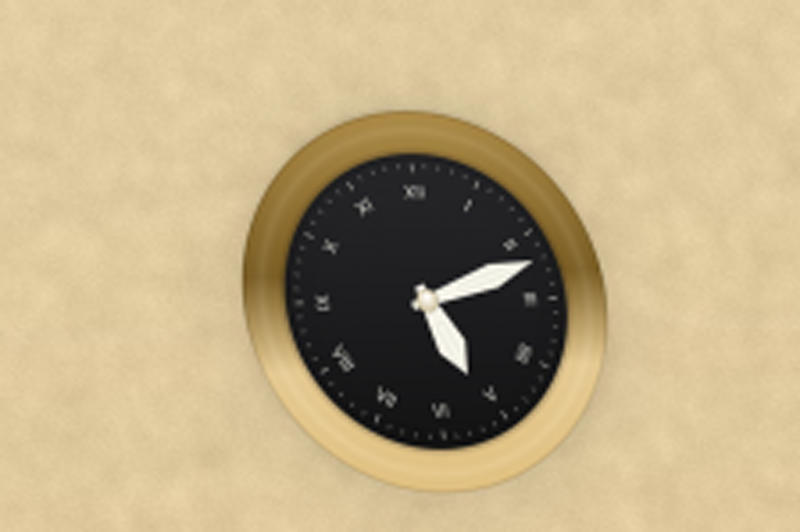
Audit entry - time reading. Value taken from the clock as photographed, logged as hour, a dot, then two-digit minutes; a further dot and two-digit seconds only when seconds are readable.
5.12
